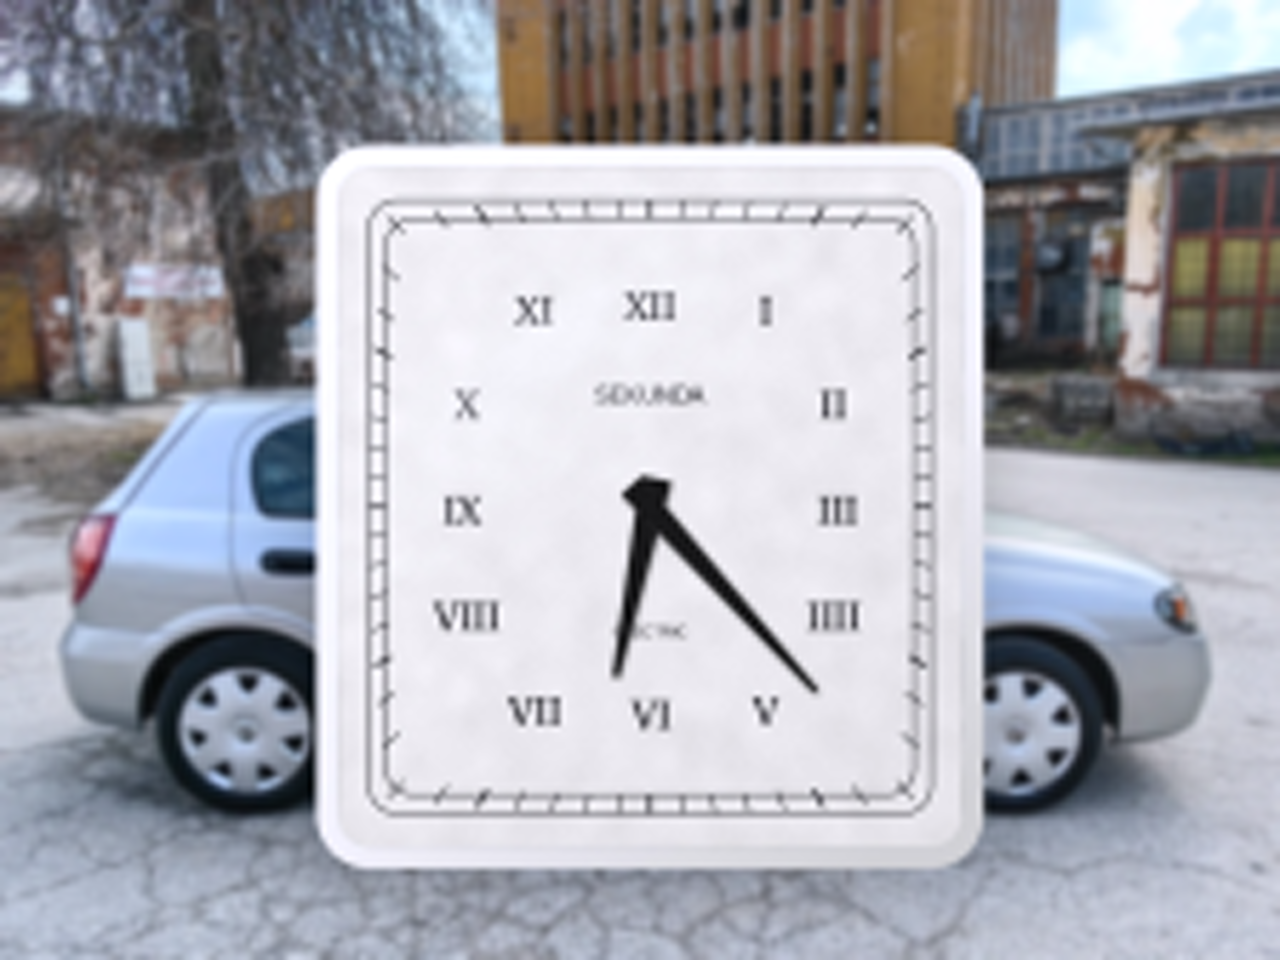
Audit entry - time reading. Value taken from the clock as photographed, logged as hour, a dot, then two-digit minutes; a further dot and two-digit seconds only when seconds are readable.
6.23
